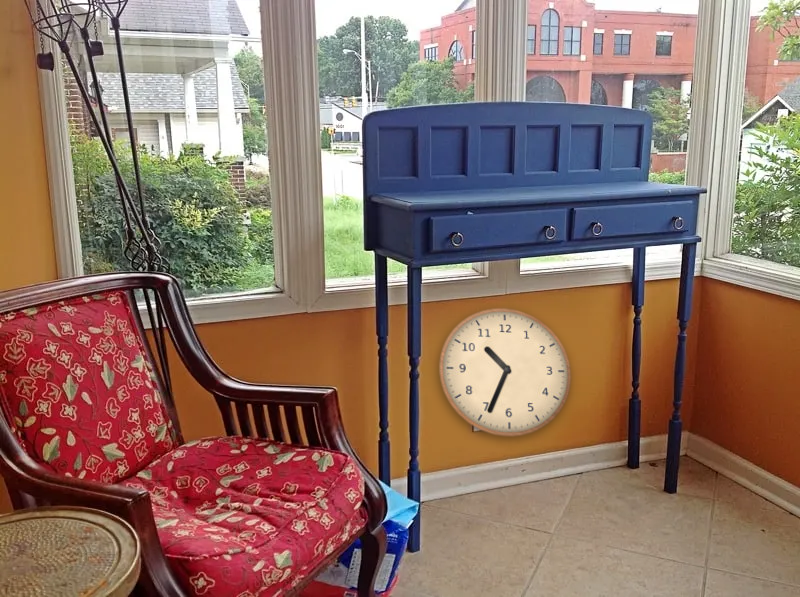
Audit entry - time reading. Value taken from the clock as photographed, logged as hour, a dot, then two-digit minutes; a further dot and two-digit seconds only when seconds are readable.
10.34
